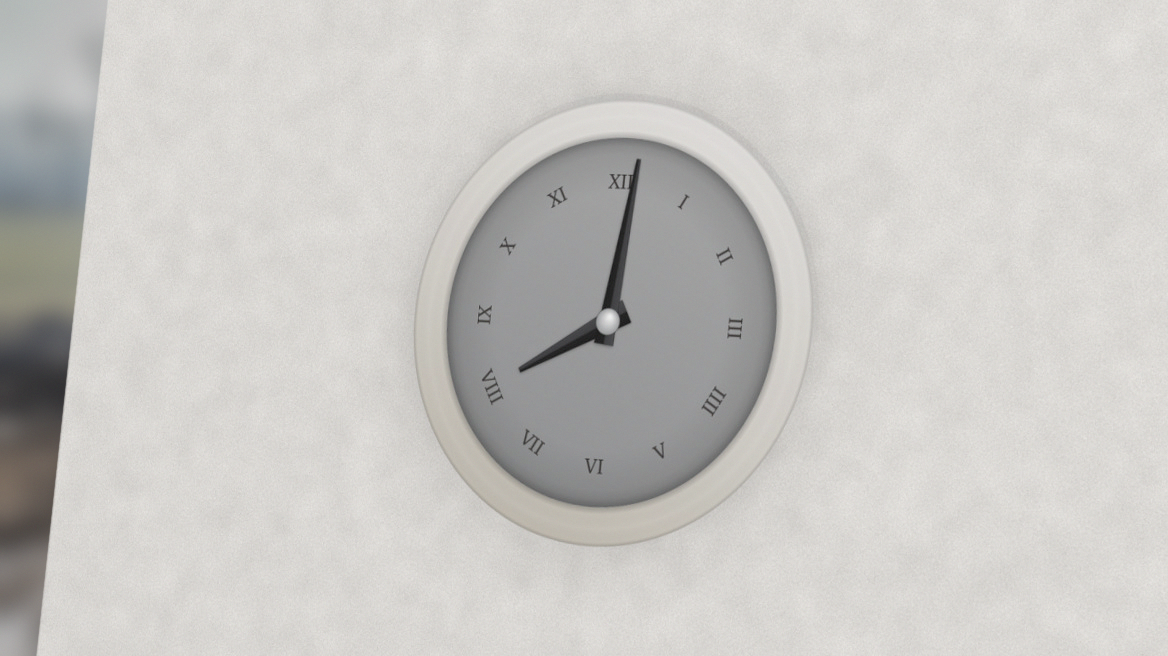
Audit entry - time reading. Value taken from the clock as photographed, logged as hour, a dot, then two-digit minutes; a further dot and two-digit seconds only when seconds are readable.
8.01
